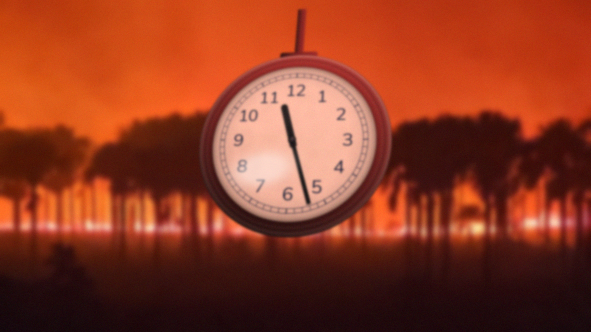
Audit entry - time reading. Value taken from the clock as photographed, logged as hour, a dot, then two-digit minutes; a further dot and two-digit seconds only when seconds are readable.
11.27
